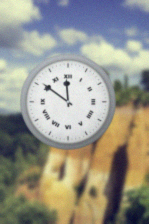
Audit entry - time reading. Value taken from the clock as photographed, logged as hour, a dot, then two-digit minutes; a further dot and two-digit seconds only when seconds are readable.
11.51
